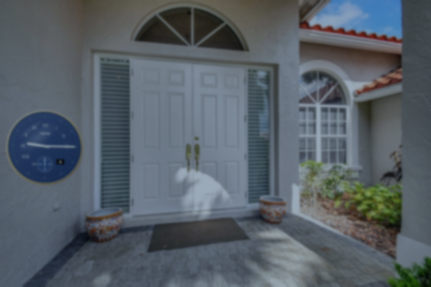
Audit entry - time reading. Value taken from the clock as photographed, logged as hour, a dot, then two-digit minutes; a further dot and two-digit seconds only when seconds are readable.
9.15
